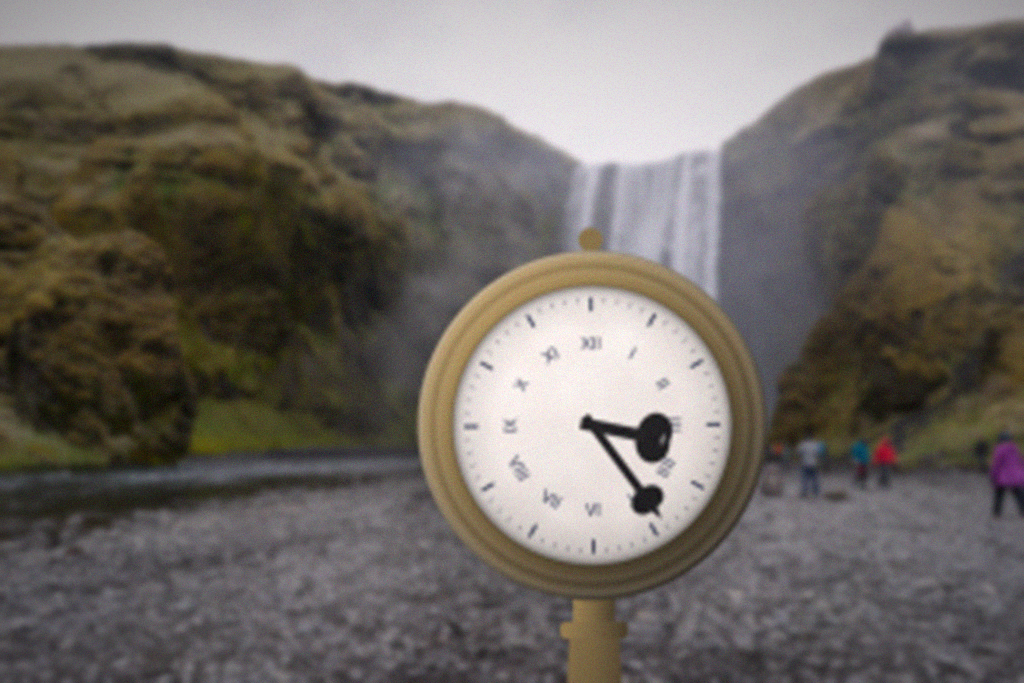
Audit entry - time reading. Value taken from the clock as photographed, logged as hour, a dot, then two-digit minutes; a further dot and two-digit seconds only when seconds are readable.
3.24
